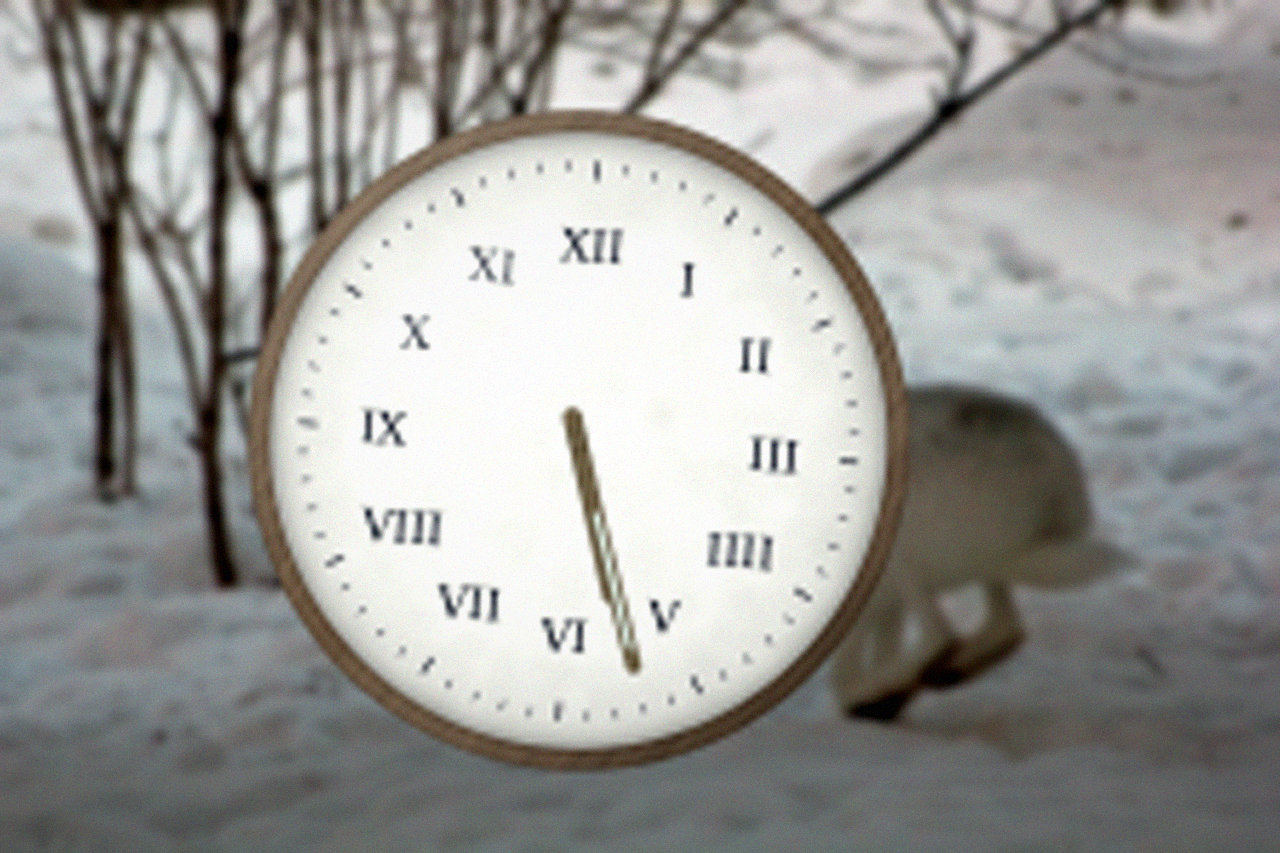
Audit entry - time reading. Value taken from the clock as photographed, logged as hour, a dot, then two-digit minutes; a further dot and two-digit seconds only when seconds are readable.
5.27
